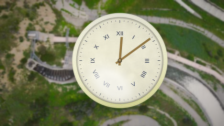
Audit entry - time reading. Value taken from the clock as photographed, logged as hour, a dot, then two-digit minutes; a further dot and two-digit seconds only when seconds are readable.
12.09
